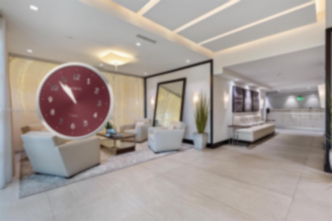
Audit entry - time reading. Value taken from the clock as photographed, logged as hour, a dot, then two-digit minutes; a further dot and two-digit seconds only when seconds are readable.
10.53
